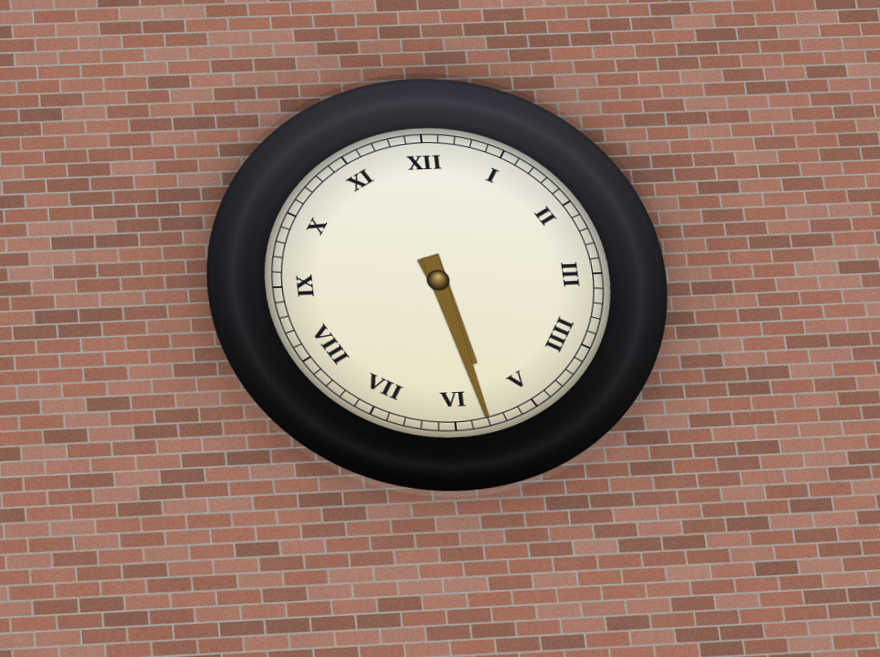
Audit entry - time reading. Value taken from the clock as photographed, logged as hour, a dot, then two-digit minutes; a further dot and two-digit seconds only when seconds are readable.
5.28
